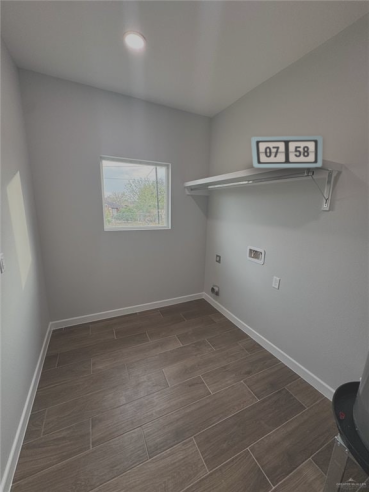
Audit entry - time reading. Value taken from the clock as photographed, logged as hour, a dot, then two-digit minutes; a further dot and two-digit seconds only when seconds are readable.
7.58
